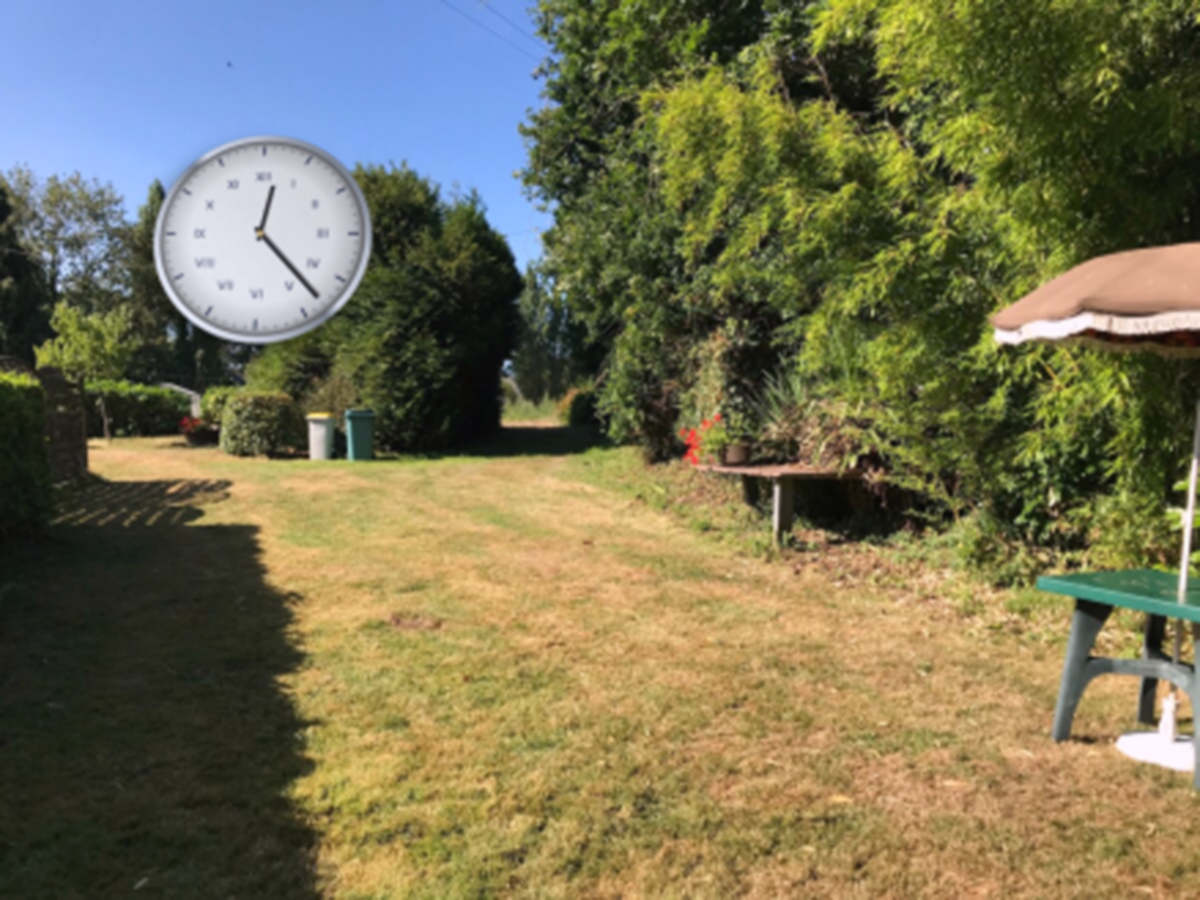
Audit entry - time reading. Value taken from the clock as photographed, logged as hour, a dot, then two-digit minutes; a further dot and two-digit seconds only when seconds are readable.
12.23
